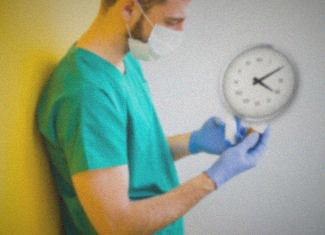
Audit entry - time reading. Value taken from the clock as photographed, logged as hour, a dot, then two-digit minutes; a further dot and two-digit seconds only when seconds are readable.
4.10
